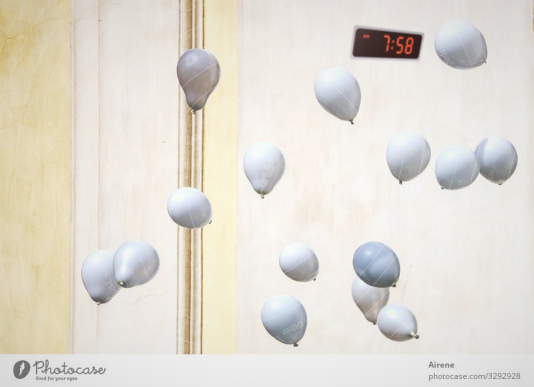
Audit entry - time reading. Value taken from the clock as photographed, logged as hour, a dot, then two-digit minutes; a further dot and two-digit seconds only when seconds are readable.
7.58
